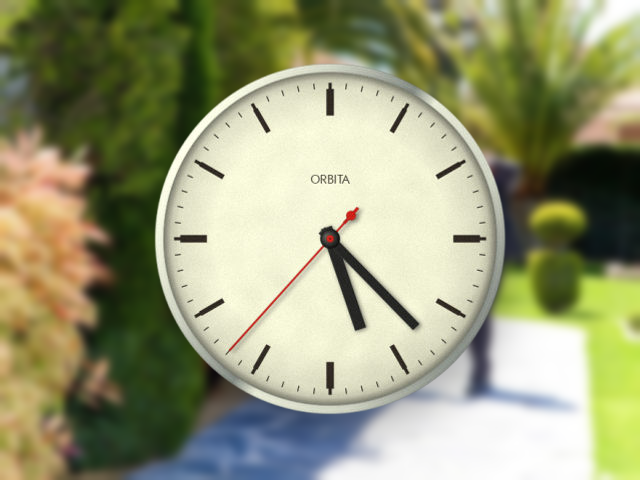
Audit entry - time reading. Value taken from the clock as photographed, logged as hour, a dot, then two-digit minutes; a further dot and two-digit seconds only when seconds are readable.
5.22.37
